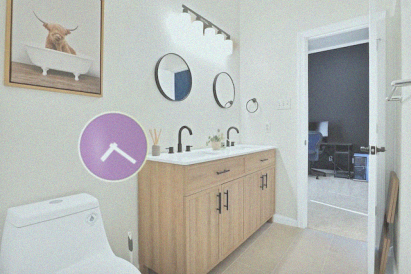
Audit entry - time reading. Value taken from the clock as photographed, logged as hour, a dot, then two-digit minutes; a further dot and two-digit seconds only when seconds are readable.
7.21
